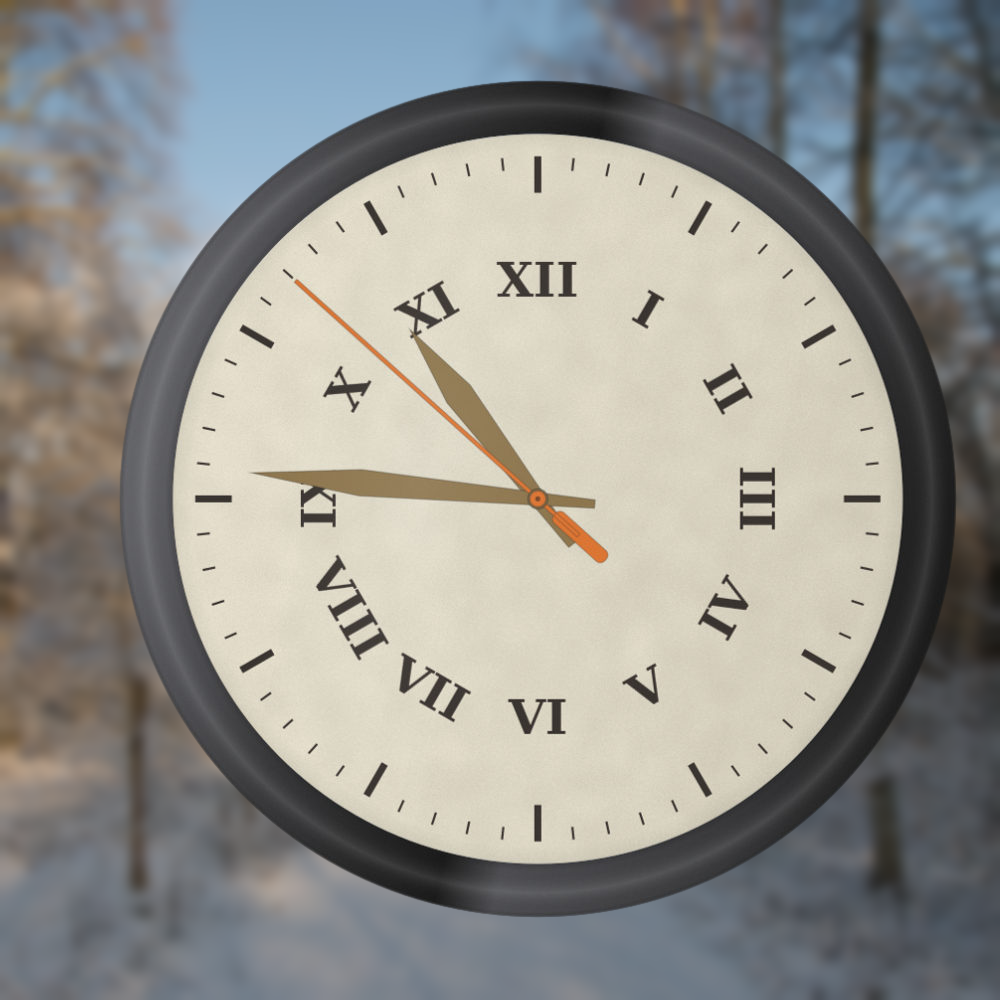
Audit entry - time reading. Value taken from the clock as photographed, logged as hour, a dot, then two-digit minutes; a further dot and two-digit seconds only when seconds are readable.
10.45.52
